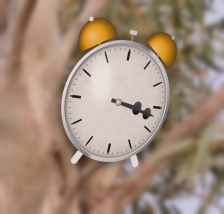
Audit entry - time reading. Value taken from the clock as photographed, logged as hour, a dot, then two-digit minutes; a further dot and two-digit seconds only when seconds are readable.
3.17
